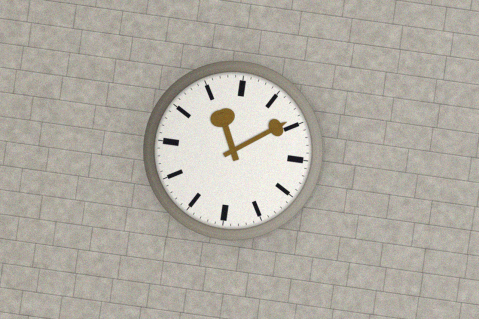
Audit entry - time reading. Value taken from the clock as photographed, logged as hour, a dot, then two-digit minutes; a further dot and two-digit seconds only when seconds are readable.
11.09
